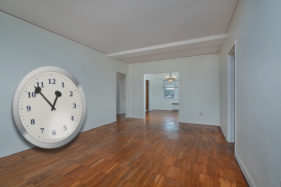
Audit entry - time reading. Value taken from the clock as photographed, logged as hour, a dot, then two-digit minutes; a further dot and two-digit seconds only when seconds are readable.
12.53
